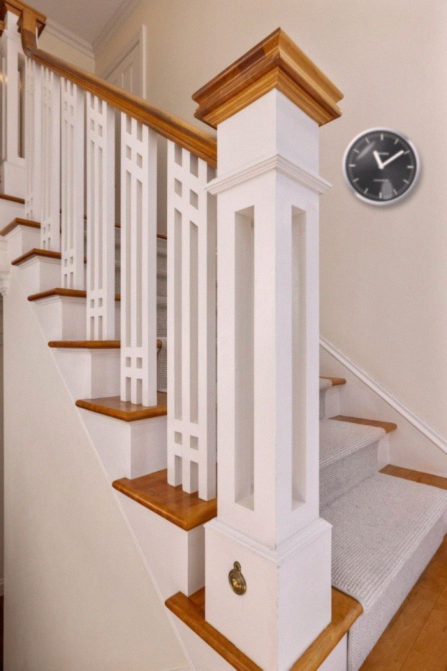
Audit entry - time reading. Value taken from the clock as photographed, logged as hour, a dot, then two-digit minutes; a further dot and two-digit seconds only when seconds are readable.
11.09
